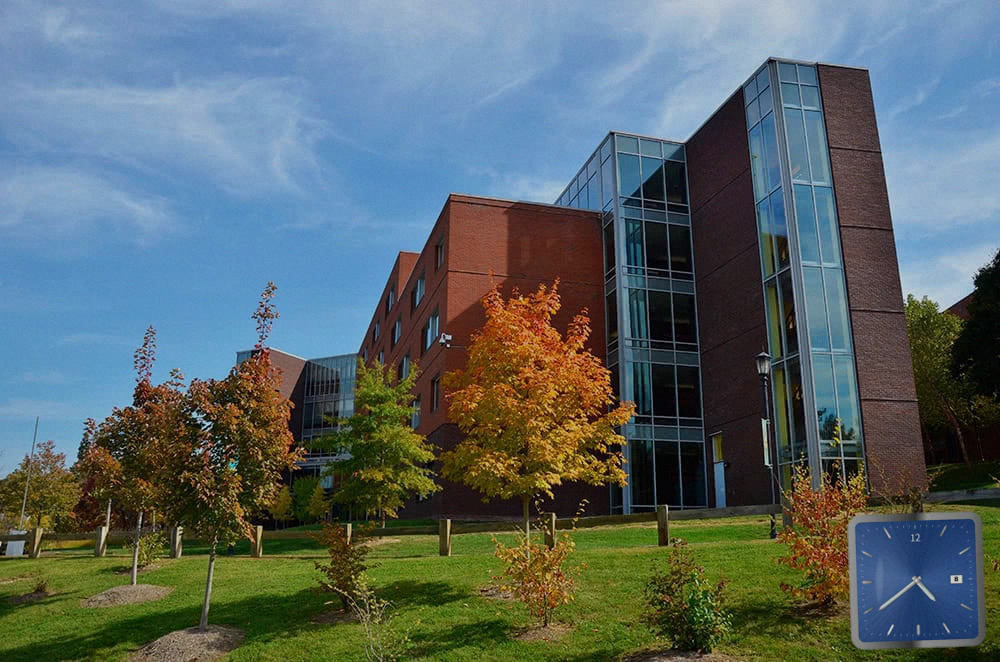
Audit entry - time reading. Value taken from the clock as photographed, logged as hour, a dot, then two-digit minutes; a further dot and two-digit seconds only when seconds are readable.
4.39
